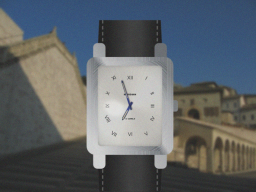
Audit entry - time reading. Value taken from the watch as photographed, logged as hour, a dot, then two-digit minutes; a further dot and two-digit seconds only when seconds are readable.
6.57
